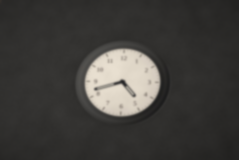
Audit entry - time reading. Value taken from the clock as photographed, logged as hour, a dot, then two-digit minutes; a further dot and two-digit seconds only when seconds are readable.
4.42
